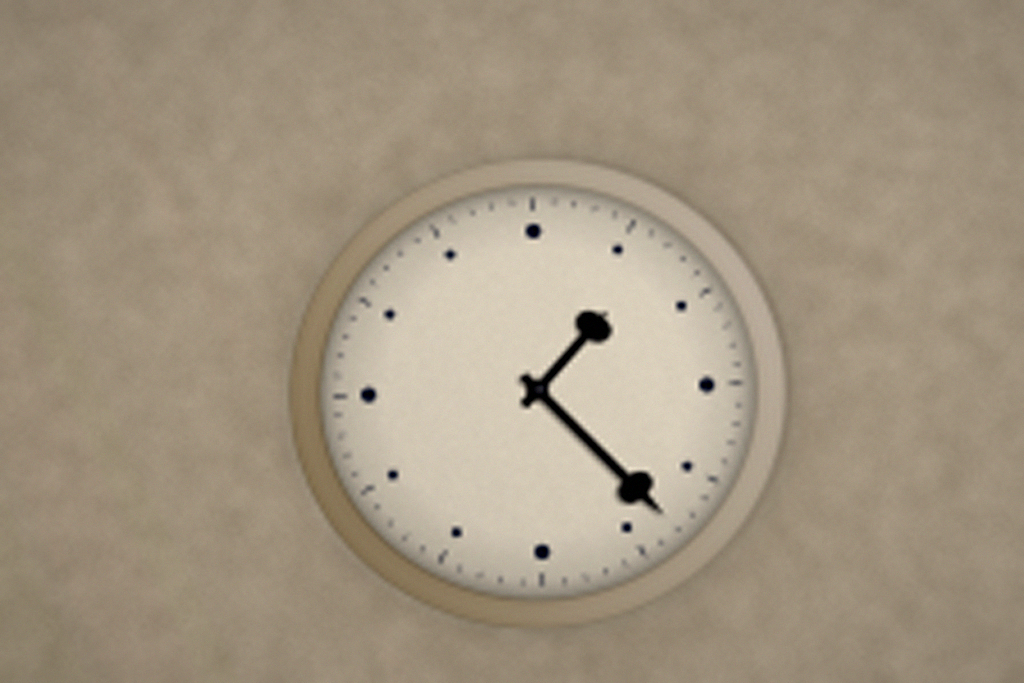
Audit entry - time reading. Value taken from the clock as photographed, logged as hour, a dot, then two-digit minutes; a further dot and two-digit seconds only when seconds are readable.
1.23
